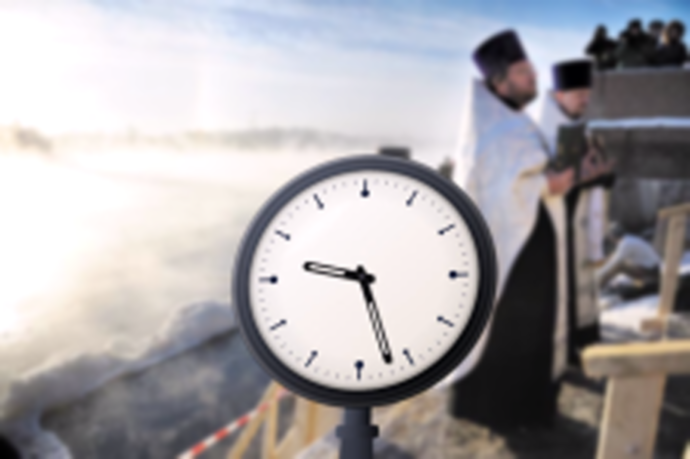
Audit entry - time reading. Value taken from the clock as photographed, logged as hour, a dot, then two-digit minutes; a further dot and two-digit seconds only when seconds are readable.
9.27
